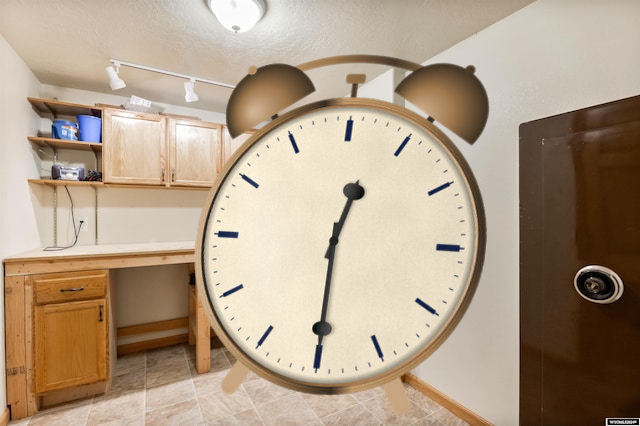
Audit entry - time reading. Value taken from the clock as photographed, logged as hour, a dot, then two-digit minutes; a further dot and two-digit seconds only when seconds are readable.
12.30
